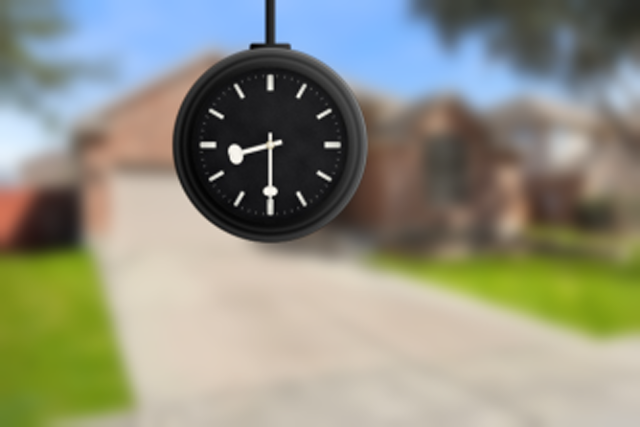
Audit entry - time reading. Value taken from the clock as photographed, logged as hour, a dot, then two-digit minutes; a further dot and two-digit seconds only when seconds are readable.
8.30
